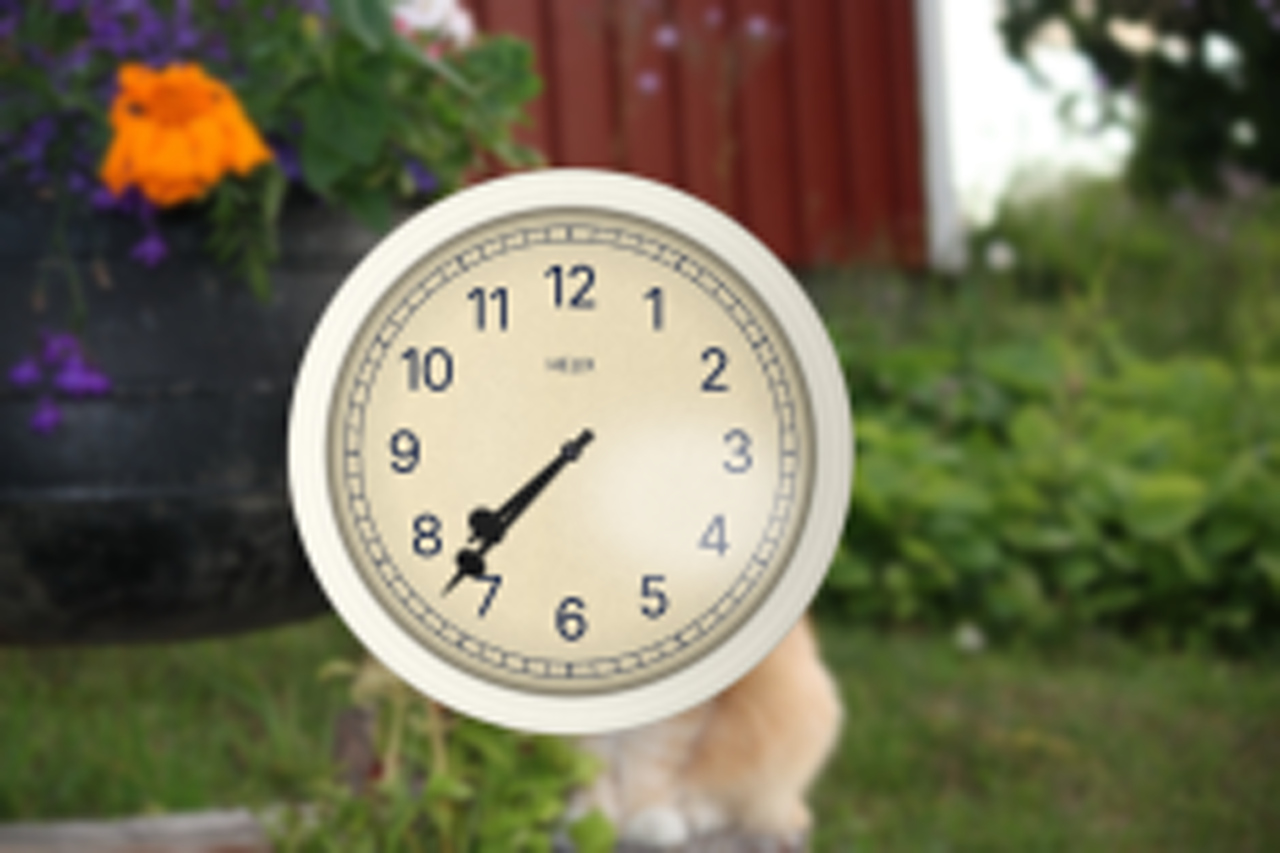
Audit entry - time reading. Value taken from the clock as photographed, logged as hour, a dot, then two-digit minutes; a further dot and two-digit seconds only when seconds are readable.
7.37
